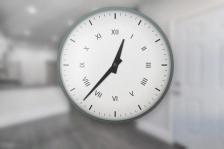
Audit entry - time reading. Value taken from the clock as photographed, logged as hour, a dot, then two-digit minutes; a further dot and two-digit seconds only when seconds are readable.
12.37
